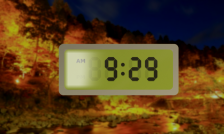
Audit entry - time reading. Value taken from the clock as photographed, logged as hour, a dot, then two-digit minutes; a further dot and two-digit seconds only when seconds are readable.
9.29
